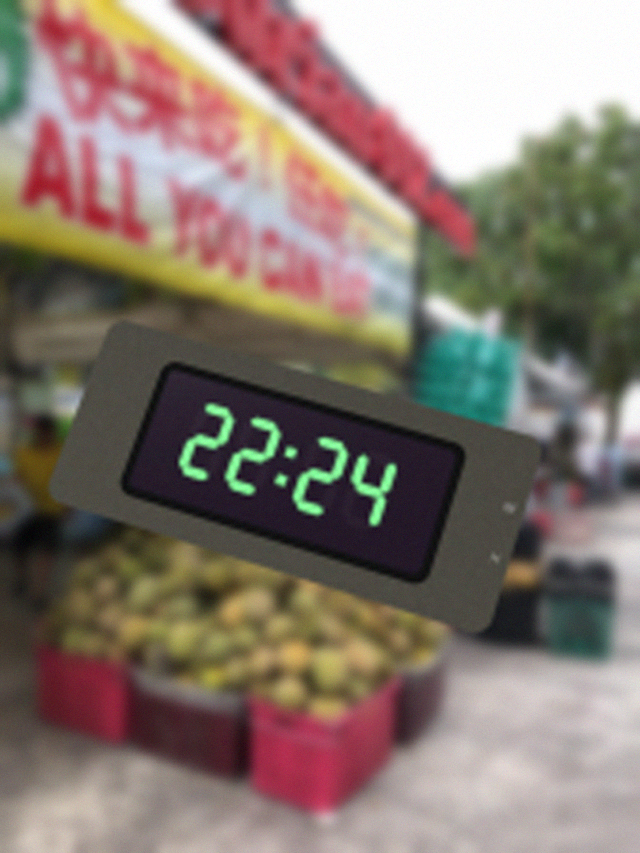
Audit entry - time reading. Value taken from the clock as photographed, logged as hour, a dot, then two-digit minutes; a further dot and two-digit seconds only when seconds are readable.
22.24
